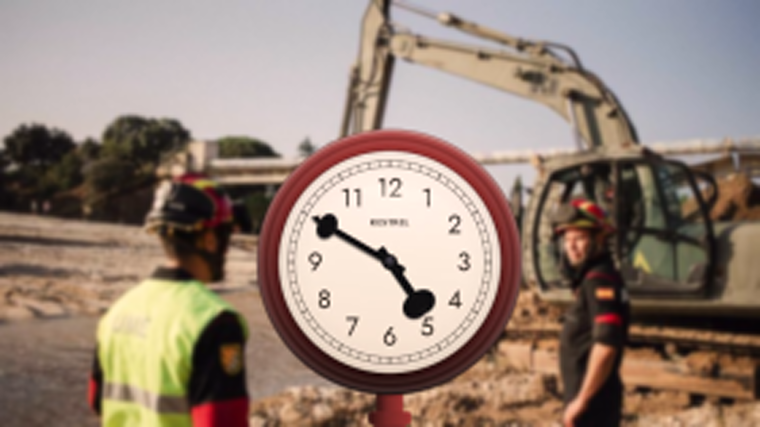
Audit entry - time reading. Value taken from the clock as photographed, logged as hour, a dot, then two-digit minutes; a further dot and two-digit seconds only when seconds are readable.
4.50
